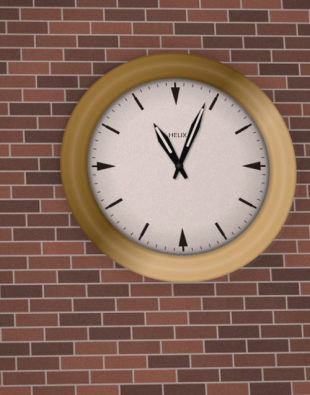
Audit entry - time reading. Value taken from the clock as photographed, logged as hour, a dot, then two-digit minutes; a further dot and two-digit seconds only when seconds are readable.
11.04
